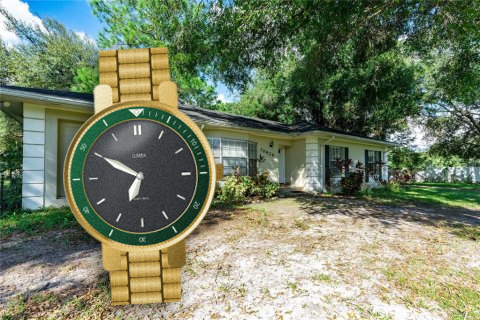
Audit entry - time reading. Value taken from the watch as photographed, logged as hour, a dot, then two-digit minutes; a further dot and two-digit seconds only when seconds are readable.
6.50
